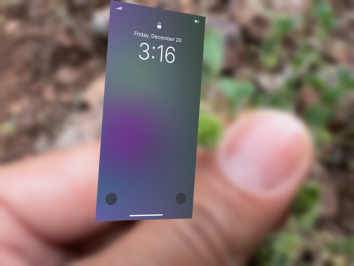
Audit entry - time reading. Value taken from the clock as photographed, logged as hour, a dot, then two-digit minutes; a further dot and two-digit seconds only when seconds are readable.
3.16
